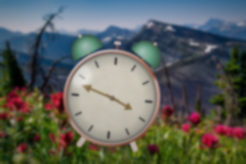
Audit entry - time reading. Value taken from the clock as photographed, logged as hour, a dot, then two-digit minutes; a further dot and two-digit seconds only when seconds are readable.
3.48
